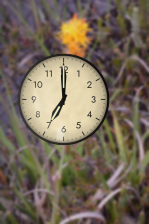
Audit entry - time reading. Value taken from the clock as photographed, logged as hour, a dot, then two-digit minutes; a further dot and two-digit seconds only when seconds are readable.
7.00
